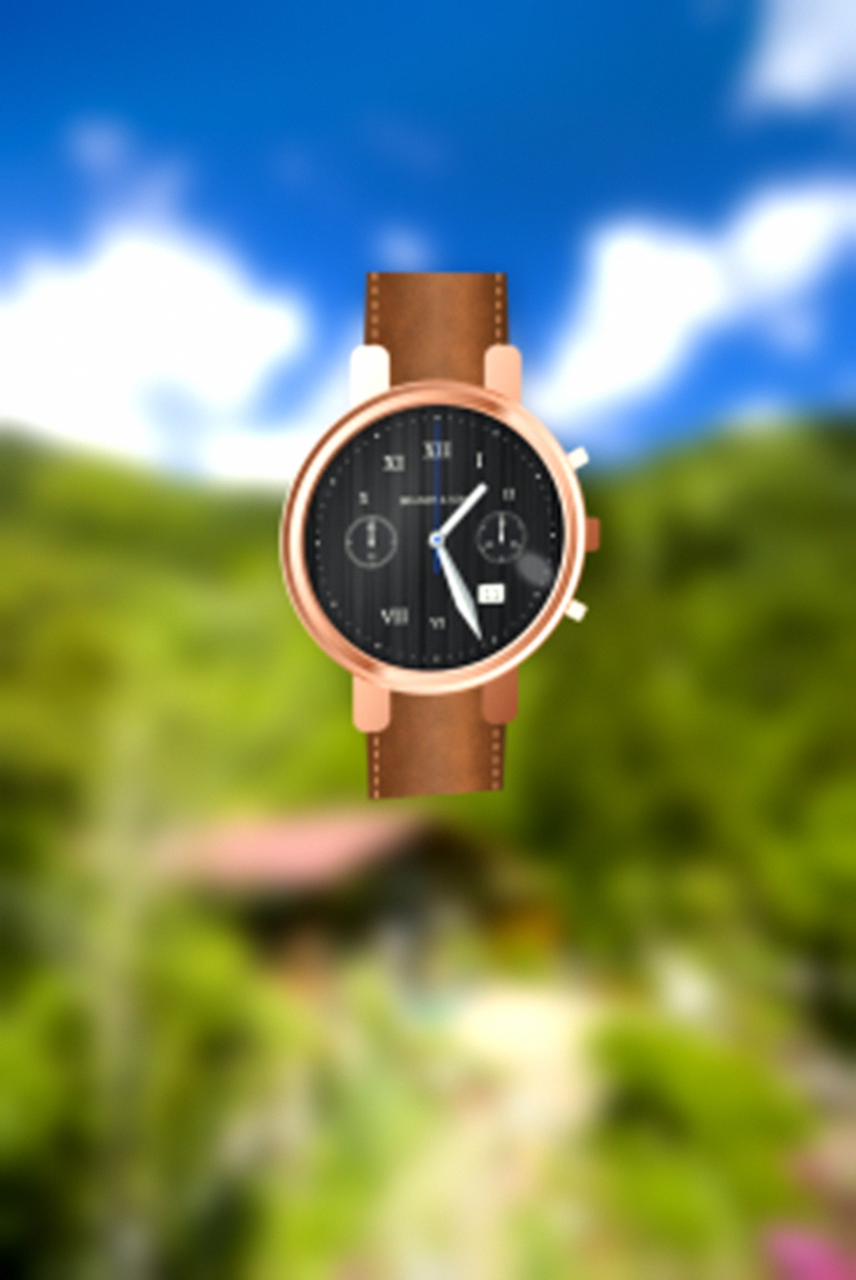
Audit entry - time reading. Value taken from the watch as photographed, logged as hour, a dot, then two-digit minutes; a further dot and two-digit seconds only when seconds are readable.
1.26
